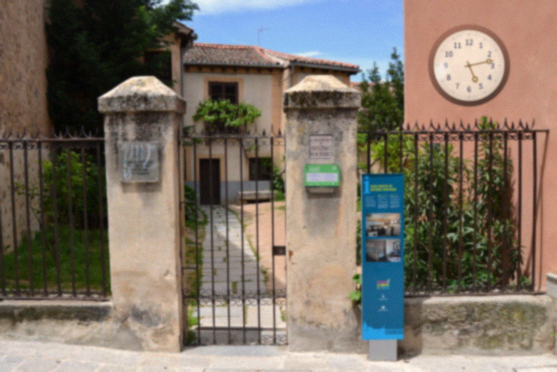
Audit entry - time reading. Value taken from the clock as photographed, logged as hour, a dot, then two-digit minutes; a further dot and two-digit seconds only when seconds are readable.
5.13
